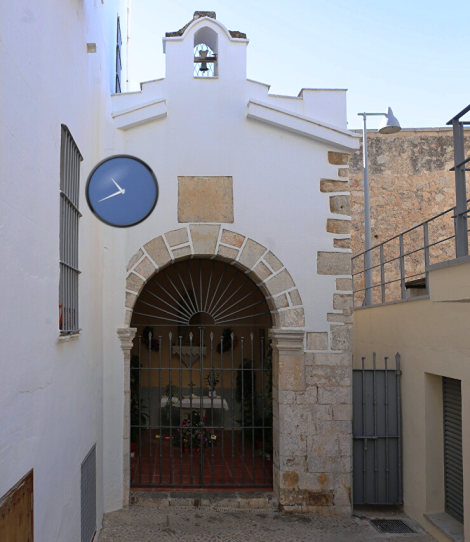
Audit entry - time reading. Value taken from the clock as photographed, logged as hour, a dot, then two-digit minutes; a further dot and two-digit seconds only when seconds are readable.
10.41
